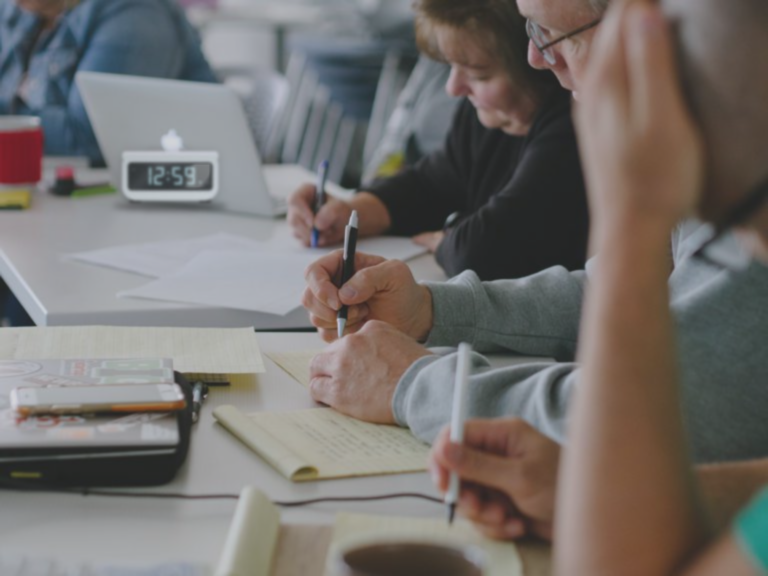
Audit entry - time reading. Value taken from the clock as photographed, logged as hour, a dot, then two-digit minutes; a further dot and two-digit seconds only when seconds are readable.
12.59
